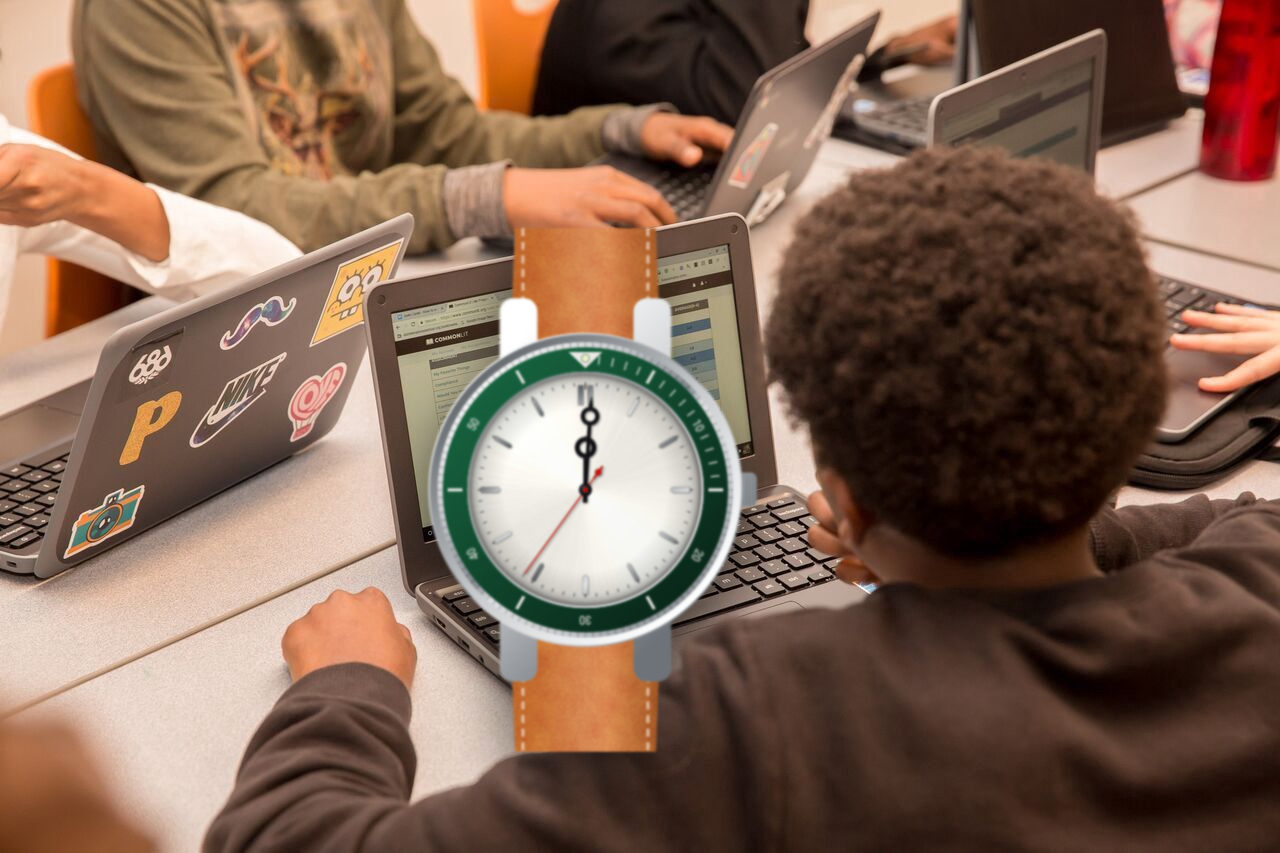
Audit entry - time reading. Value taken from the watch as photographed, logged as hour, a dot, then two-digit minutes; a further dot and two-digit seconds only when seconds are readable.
12.00.36
